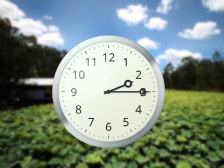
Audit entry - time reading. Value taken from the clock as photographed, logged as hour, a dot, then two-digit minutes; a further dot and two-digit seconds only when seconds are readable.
2.15
